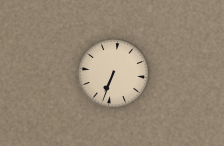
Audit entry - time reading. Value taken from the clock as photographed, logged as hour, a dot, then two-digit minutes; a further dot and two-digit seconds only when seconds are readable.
6.32
